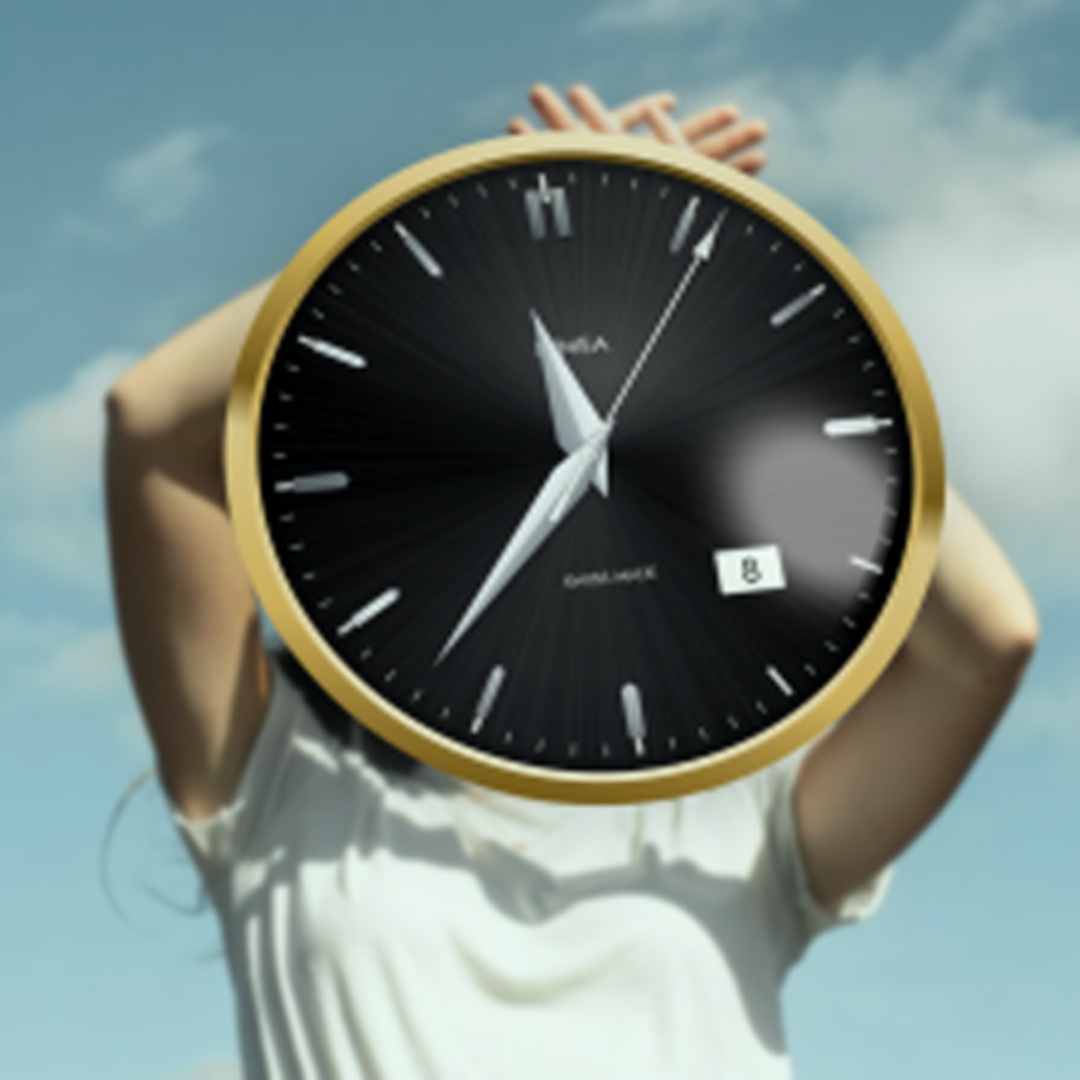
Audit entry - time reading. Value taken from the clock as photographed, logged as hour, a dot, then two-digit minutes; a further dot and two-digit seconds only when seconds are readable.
11.37.06
